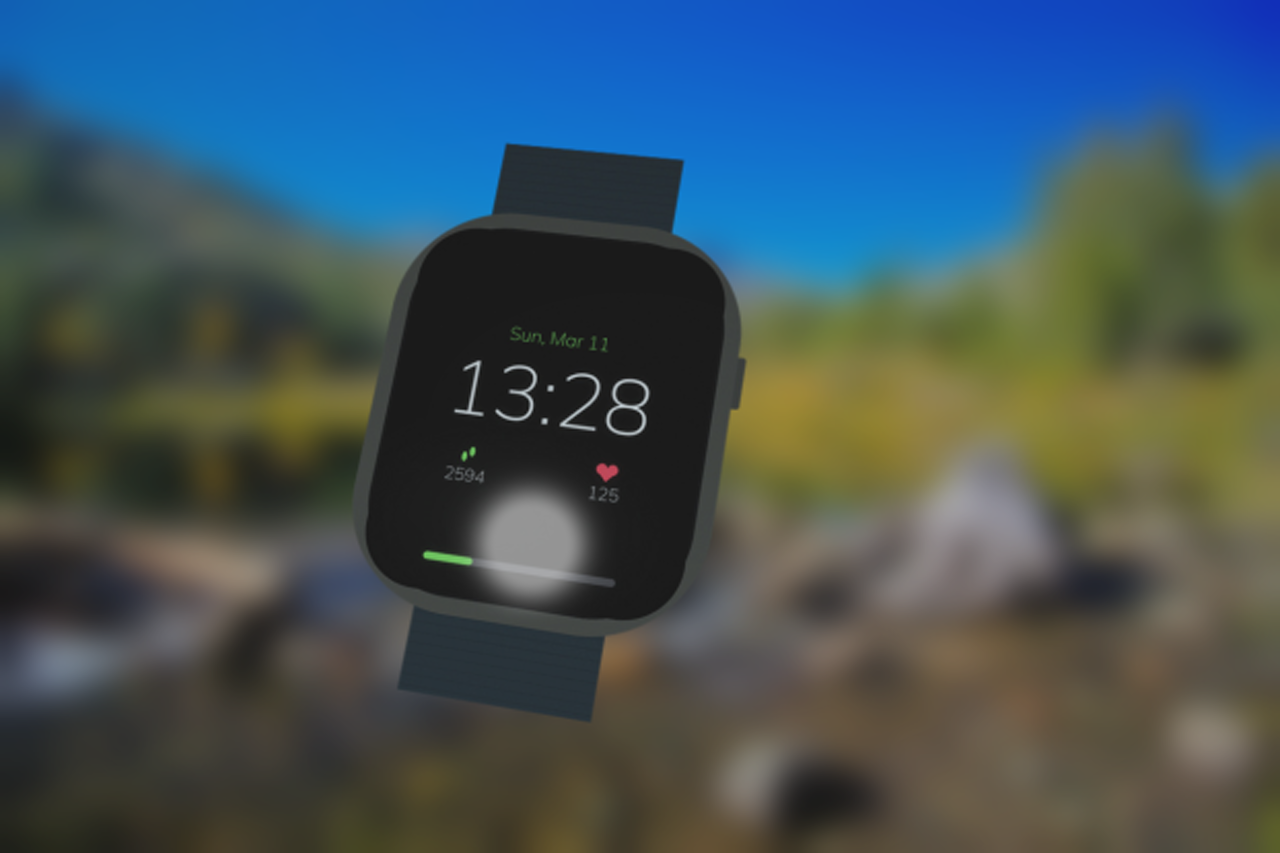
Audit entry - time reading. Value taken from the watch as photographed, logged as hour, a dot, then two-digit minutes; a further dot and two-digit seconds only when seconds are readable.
13.28
